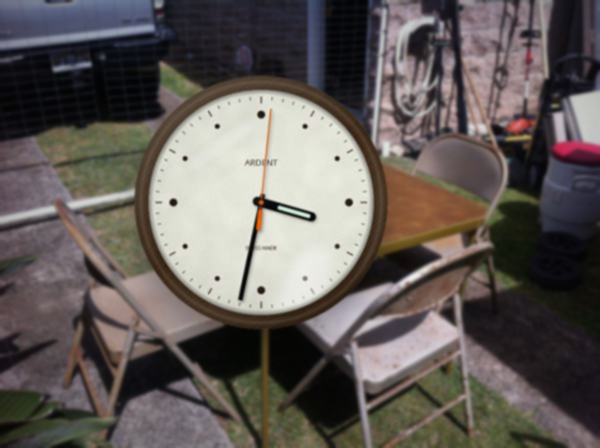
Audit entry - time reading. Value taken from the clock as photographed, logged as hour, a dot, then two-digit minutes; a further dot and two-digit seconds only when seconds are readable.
3.32.01
